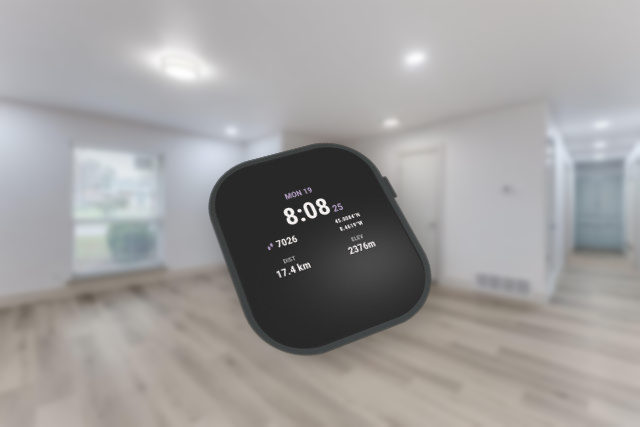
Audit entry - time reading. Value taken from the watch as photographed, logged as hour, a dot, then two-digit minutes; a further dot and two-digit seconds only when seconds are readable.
8.08.25
